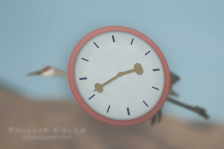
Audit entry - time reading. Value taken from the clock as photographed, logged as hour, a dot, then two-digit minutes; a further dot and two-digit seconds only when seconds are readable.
2.41
